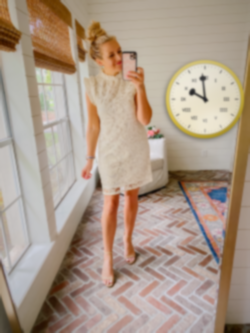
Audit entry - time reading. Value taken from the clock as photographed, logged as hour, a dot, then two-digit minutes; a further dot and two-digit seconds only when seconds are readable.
9.59
